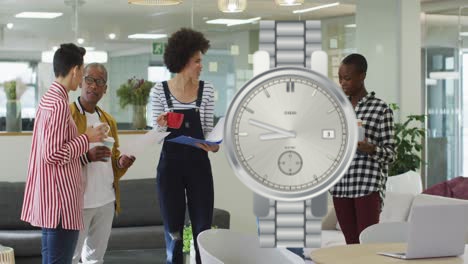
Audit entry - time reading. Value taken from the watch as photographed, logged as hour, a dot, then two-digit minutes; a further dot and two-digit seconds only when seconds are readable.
8.48
